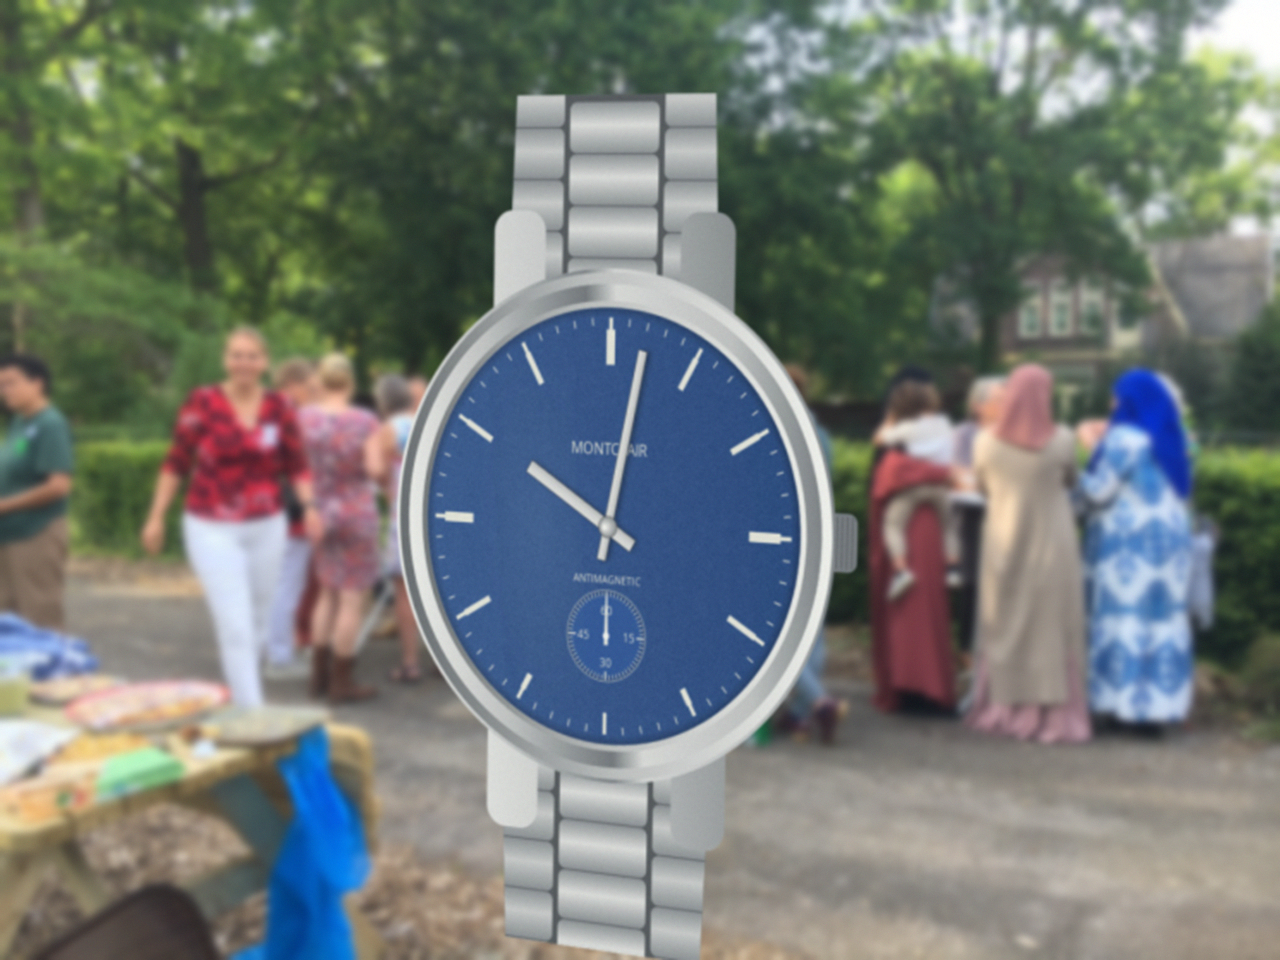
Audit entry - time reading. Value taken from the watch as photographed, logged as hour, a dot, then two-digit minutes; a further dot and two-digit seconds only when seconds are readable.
10.02
